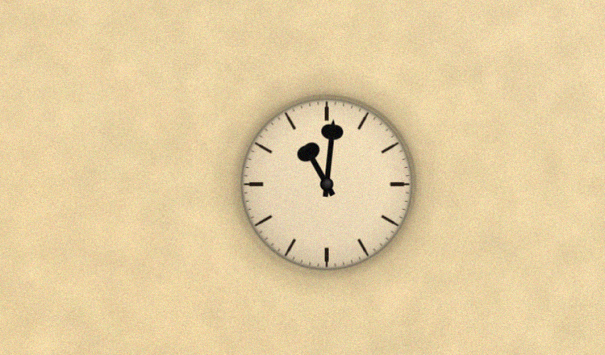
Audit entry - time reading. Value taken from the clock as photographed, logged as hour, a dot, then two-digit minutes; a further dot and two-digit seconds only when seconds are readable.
11.01
